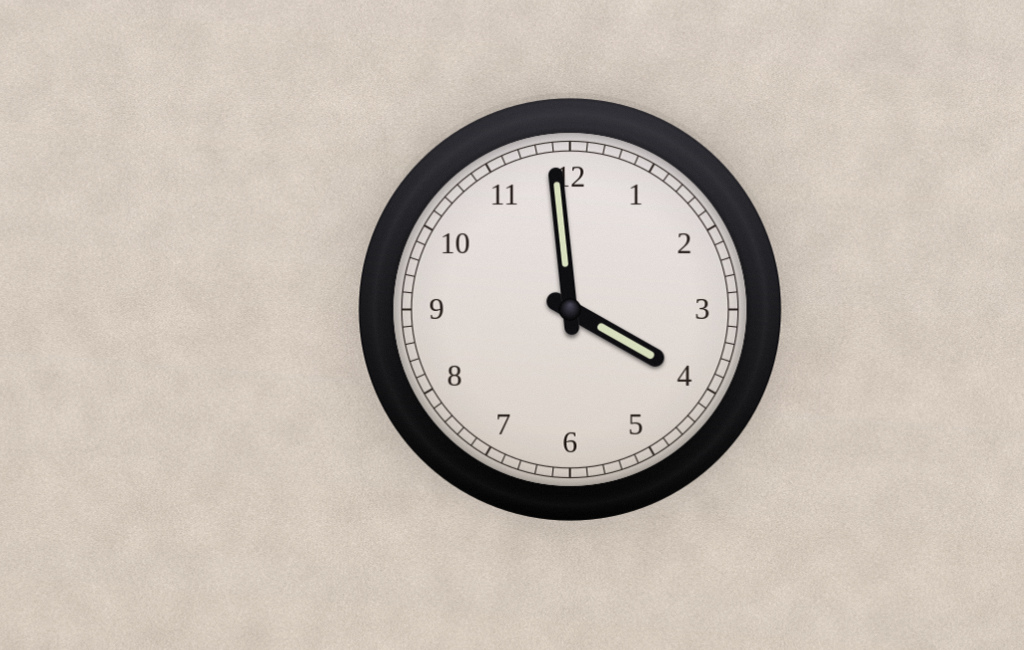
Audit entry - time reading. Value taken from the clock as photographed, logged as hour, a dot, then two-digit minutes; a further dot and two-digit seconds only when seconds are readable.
3.59
